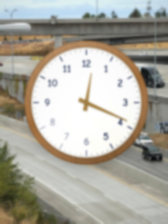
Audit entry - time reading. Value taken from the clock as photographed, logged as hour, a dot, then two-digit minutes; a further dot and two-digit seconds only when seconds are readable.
12.19
